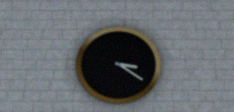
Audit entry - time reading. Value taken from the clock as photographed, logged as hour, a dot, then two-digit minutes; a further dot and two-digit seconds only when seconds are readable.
3.21
